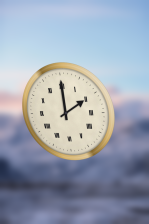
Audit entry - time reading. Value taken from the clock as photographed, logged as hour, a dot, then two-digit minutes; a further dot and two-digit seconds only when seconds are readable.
2.00
